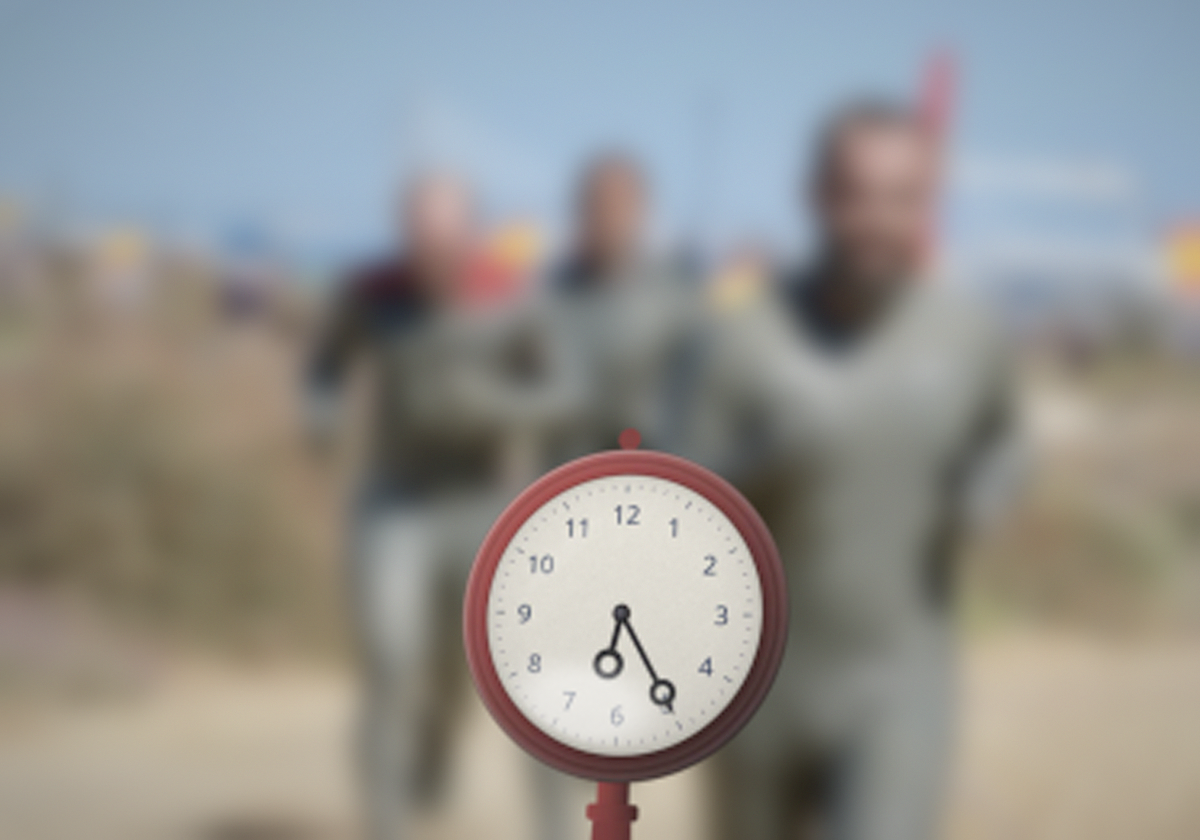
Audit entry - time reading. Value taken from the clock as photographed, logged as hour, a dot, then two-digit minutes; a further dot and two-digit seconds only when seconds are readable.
6.25
